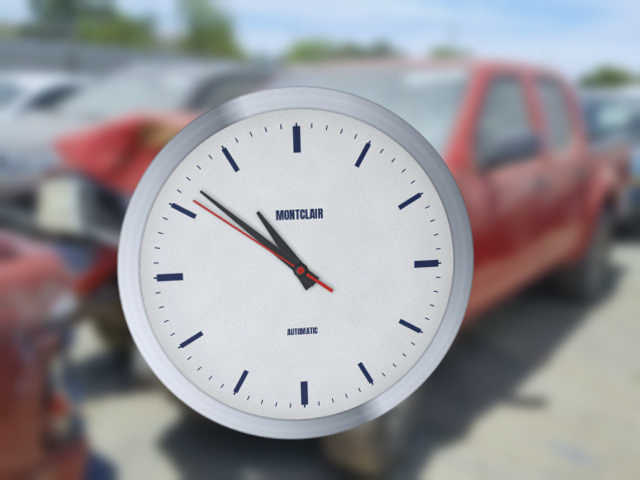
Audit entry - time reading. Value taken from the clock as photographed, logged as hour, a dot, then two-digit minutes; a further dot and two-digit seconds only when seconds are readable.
10.51.51
